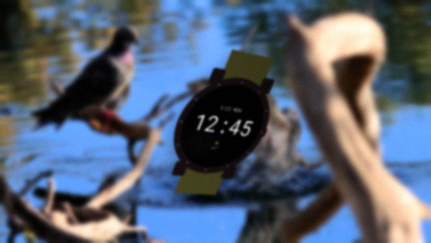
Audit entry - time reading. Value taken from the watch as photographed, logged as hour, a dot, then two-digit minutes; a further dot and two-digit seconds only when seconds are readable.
12.45
